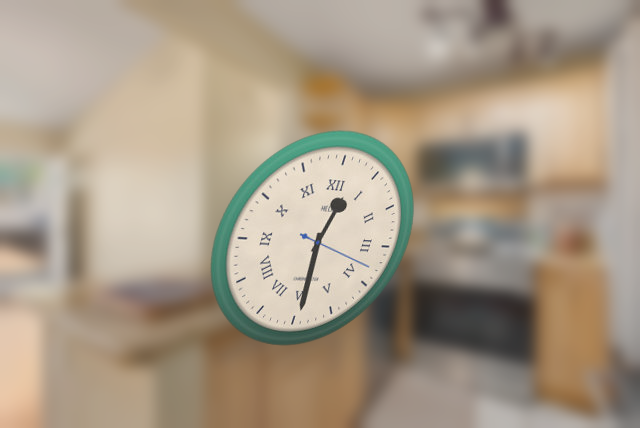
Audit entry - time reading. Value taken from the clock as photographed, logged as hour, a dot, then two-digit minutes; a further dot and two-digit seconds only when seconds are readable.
12.29.18
